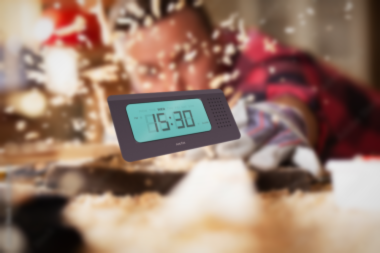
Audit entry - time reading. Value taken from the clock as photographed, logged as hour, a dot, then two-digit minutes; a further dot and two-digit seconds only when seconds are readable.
15.30
